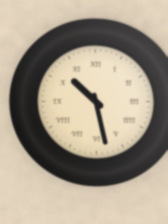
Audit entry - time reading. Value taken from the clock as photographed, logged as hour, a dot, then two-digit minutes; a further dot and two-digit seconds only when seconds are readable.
10.28
